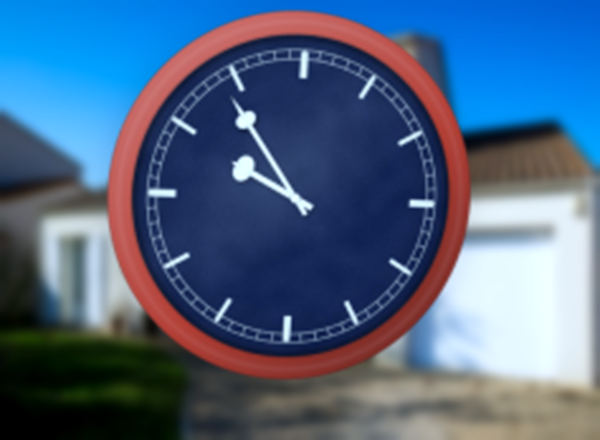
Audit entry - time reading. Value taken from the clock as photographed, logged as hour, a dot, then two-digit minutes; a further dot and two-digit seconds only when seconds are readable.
9.54
